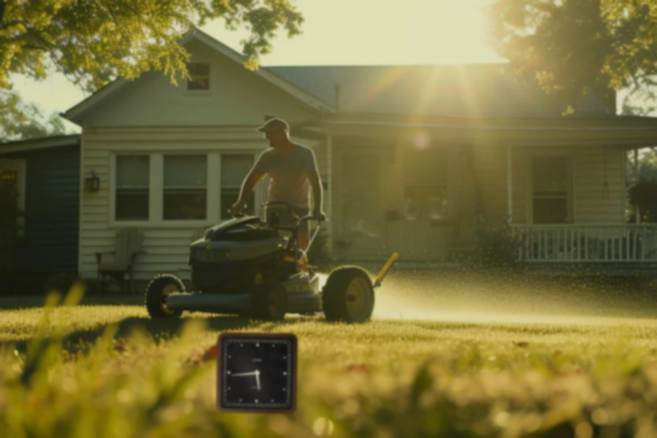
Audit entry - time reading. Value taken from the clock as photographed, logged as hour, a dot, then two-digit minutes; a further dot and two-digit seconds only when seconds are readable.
5.44
